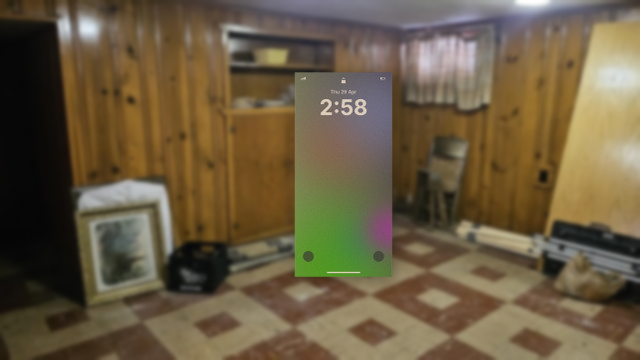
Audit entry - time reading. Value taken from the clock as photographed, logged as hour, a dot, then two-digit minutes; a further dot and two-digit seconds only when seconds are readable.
2.58
